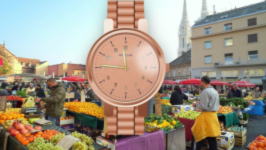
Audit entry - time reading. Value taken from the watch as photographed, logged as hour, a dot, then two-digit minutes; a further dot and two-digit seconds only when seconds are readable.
11.46
